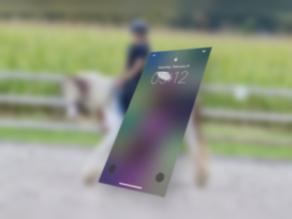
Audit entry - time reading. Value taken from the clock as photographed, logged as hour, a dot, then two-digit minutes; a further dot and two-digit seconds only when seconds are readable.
5.12
